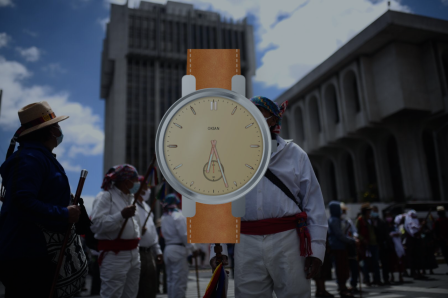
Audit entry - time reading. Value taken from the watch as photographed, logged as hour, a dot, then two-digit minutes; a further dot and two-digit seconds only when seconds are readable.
6.27
